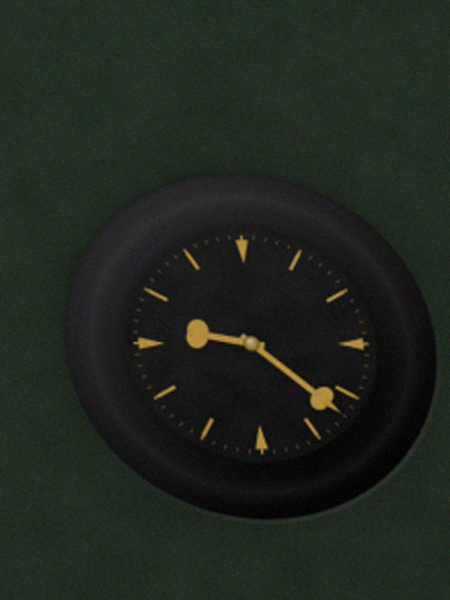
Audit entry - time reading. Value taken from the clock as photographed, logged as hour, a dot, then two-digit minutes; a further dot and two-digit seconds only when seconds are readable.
9.22
